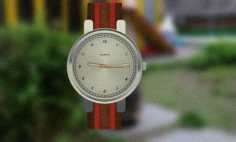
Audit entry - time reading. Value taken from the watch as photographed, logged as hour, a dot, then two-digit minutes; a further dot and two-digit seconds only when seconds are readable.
9.15
